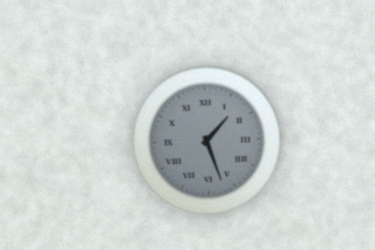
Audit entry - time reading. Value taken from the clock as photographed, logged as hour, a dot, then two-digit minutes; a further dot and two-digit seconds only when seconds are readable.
1.27
